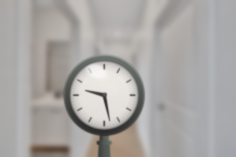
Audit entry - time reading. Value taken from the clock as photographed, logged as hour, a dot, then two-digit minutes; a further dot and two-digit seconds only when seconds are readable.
9.28
